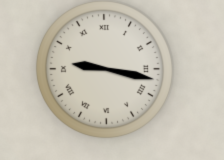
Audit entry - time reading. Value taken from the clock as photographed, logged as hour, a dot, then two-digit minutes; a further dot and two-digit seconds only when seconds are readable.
9.17
